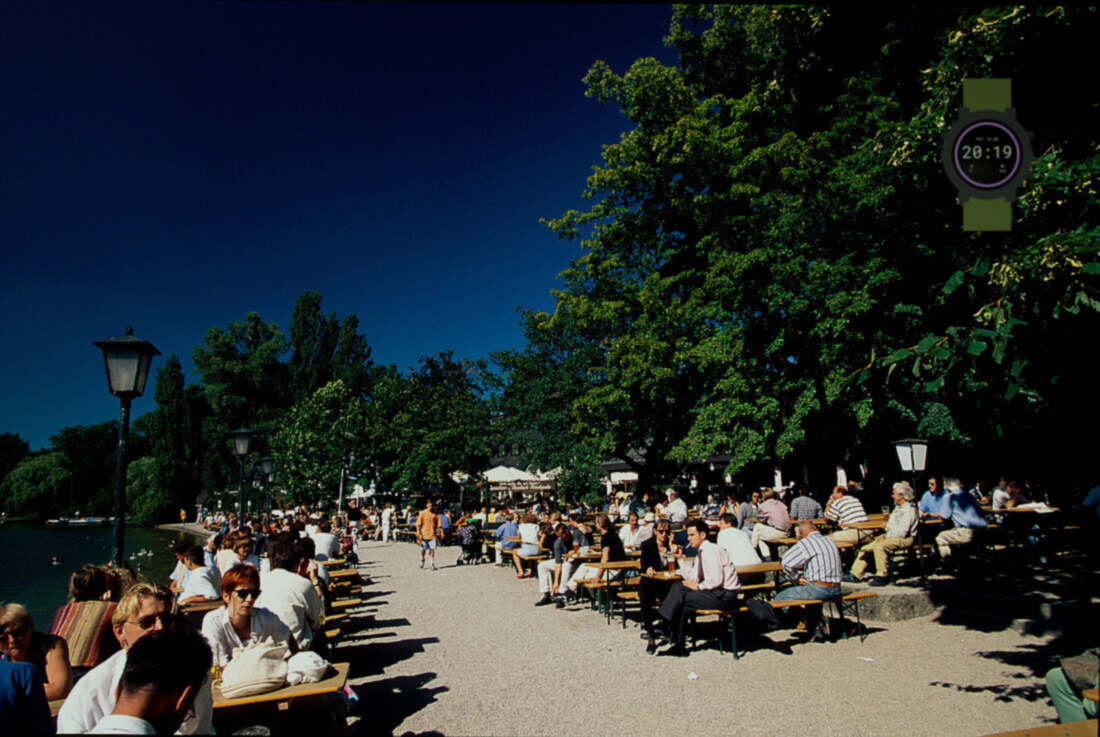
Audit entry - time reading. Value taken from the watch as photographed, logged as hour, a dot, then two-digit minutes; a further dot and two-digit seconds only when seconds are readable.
20.19
